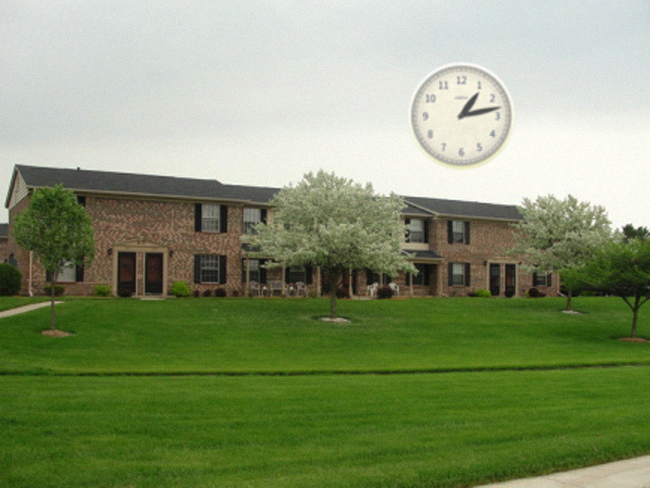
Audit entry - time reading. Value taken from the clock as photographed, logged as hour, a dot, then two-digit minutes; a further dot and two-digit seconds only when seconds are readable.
1.13
